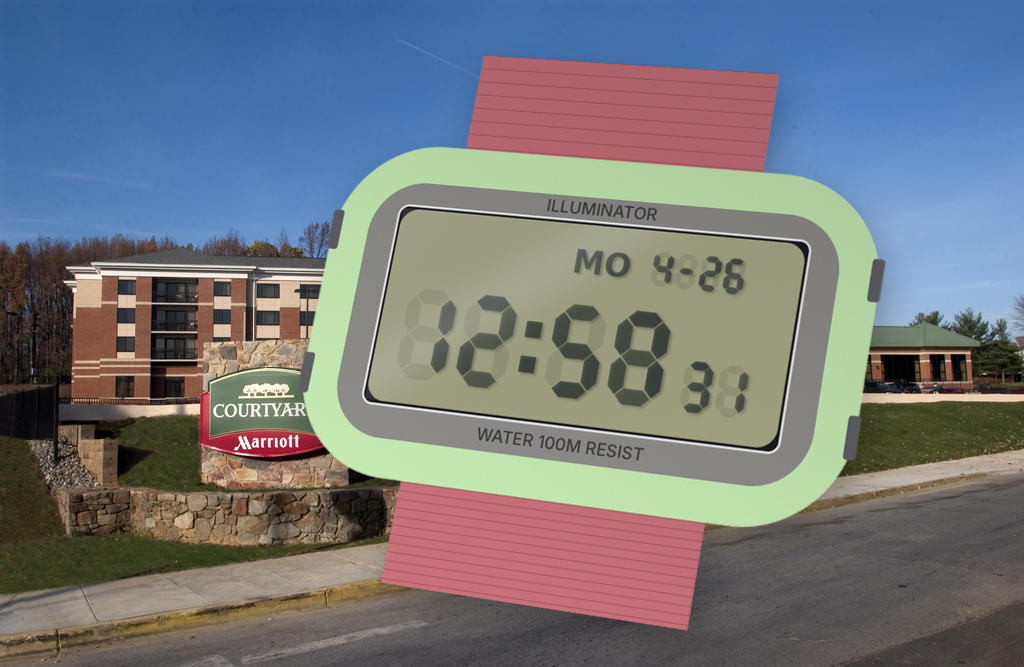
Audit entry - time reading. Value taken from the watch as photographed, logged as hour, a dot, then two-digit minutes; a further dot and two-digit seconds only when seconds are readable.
12.58.31
